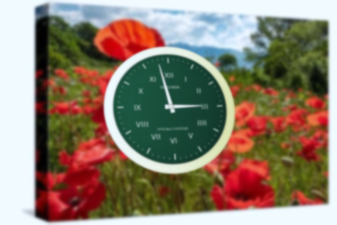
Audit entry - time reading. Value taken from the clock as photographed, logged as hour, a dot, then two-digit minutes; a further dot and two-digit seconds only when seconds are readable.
2.58
